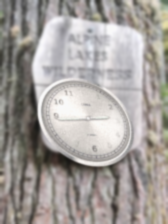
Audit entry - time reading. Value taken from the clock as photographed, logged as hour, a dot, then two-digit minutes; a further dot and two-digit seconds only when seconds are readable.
2.44
